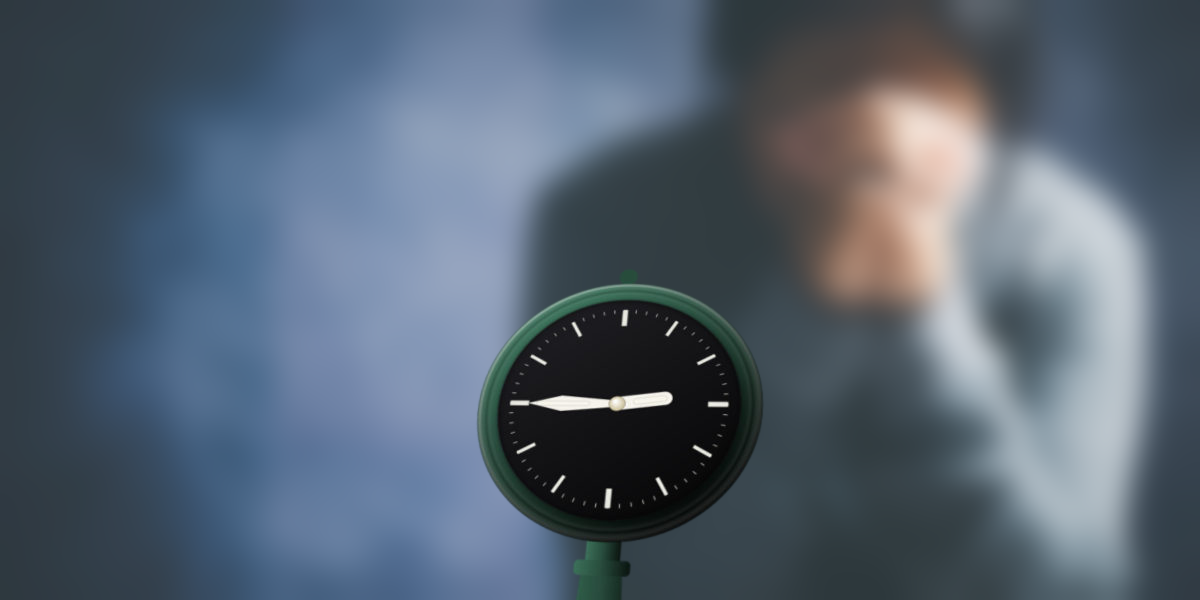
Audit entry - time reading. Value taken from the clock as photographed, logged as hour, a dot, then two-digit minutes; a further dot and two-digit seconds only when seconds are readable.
2.45
